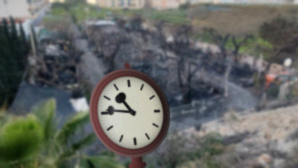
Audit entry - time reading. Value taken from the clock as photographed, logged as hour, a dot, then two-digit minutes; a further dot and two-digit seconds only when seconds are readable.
10.46
